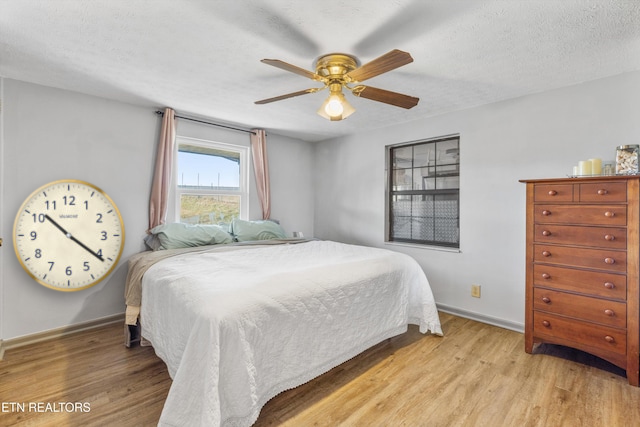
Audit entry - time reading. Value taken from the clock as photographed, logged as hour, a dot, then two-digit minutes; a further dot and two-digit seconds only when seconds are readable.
10.21
